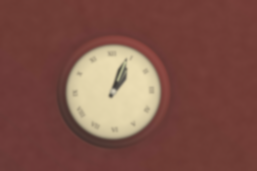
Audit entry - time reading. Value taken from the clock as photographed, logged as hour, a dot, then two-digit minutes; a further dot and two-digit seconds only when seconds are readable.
1.04
